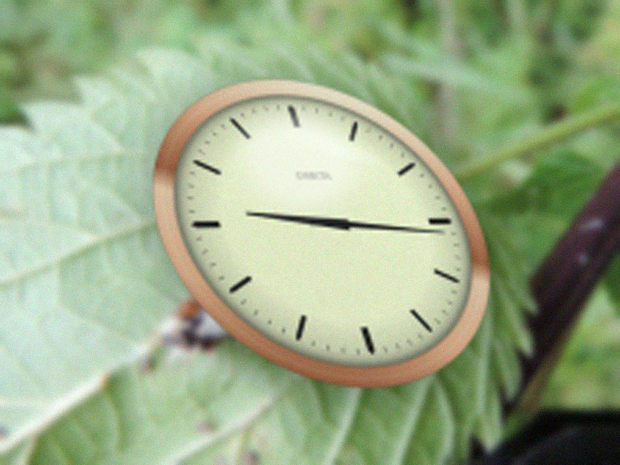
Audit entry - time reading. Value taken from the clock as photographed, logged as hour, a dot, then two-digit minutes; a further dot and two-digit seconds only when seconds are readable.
9.16
